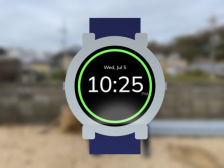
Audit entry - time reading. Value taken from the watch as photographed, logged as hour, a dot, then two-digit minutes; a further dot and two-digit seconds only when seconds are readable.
10.25
